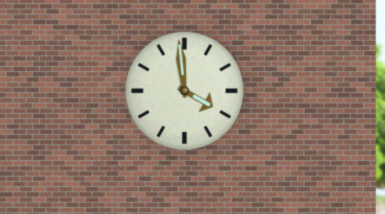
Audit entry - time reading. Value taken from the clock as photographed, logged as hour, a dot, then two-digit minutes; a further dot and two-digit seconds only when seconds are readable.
3.59
